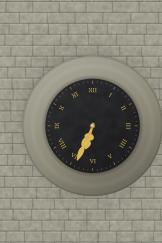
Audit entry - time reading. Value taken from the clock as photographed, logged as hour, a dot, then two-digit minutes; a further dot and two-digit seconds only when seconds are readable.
6.34
